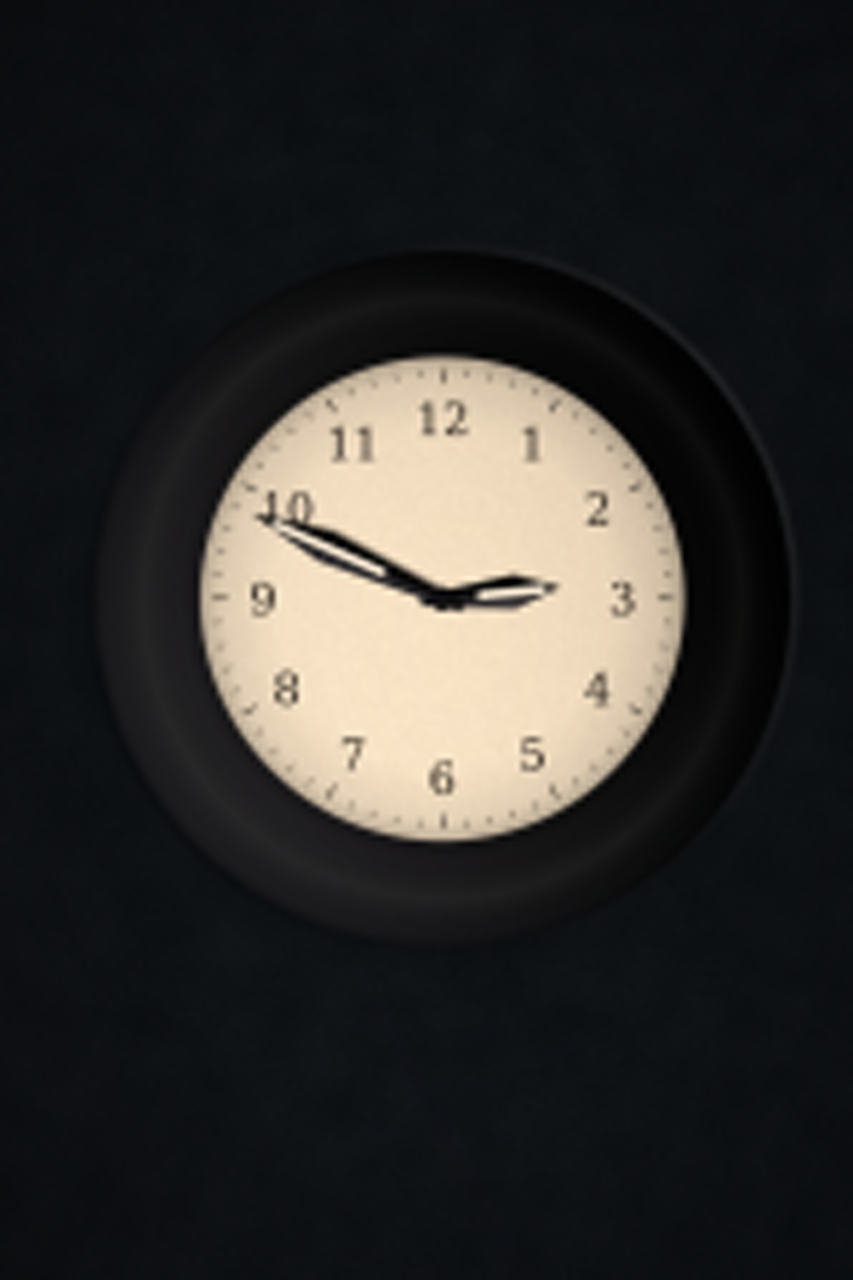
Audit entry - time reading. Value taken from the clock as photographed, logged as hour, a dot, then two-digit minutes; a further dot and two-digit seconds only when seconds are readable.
2.49
